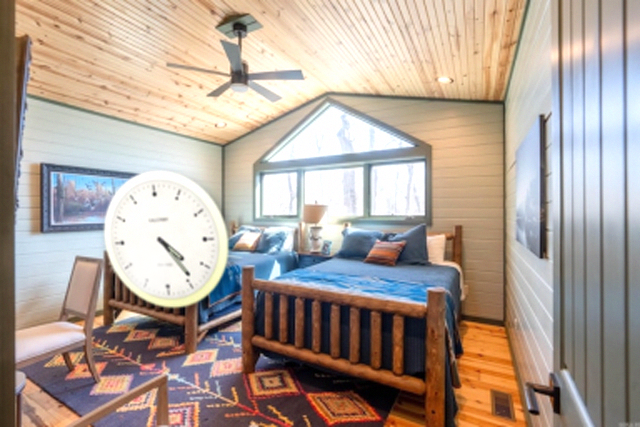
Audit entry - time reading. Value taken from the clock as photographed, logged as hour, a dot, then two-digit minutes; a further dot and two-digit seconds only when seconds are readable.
4.24
